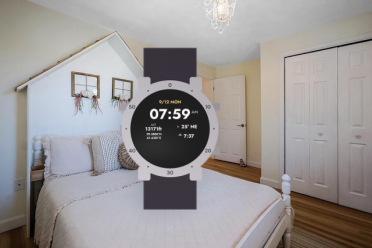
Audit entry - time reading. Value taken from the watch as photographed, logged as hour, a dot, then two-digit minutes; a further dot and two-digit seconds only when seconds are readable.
7.59
